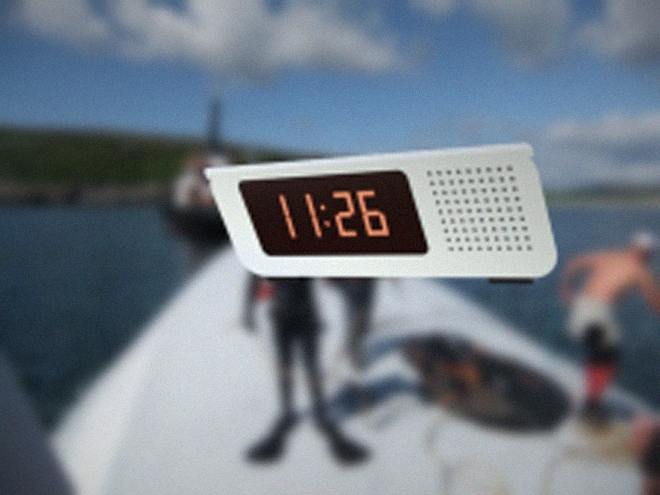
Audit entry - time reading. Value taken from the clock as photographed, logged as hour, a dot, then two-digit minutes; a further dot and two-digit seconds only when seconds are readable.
11.26
